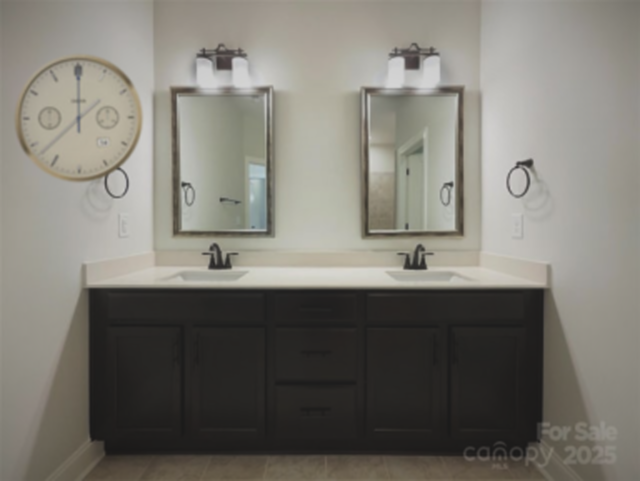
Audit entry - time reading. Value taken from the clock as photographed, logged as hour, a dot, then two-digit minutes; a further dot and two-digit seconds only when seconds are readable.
1.38
